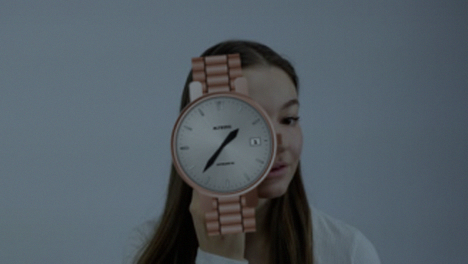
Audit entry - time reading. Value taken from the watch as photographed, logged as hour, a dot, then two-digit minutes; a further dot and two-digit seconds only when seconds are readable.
1.37
